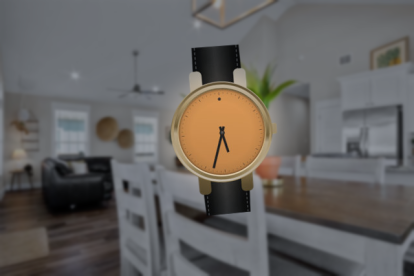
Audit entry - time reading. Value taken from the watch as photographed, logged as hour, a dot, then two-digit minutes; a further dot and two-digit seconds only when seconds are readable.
5.33
